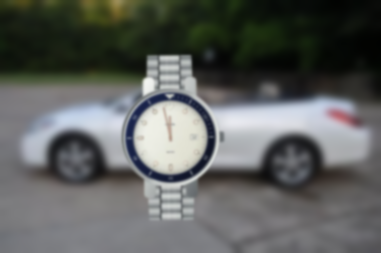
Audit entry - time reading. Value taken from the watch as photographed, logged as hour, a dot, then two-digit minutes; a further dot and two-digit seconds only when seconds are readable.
11.58
